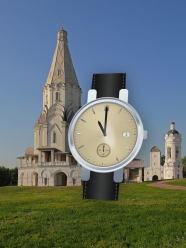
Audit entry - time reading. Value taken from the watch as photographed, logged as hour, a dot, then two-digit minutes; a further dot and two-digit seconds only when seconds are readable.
11.00
